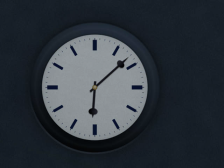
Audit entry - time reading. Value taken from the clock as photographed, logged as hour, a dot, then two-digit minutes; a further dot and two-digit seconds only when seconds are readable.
6.08
